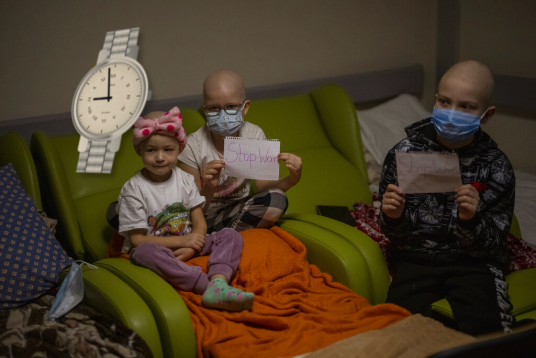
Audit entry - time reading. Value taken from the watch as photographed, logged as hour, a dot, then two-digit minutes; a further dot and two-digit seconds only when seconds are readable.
8.58
